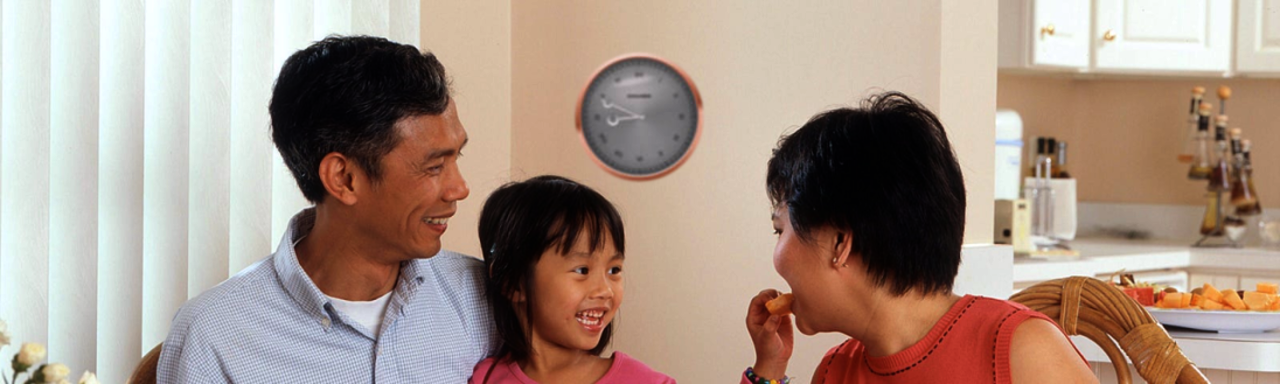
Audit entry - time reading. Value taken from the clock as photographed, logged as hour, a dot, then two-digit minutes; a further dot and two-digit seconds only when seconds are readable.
8.49
